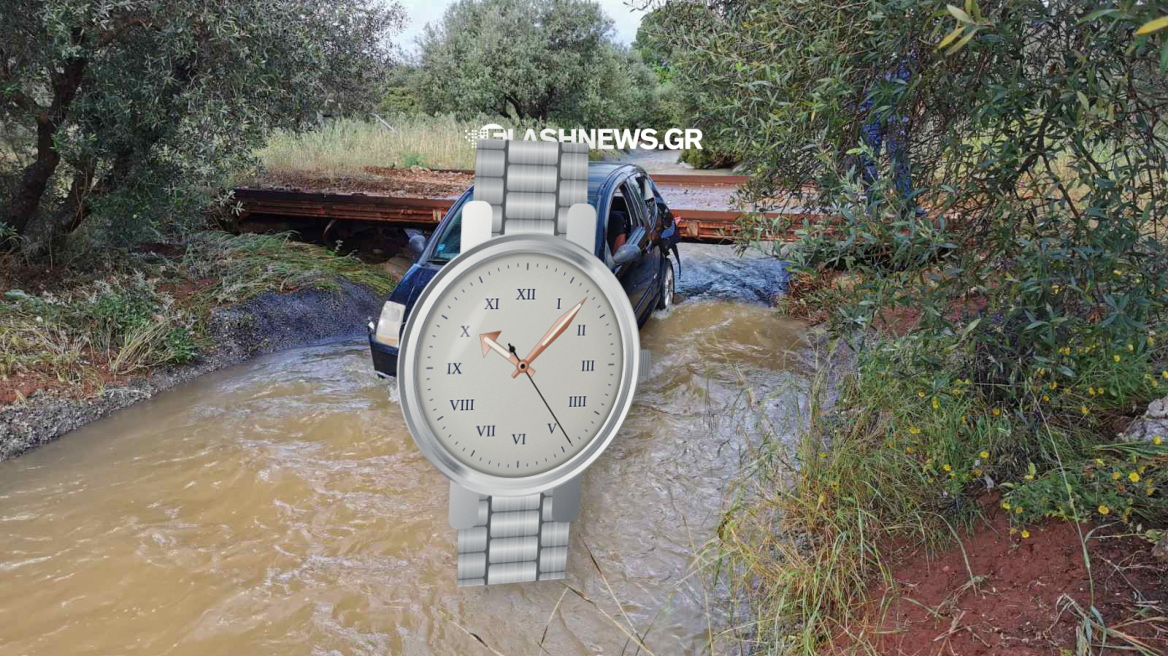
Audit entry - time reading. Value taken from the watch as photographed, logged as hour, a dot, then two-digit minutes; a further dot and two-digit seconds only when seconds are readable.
10.07.24
